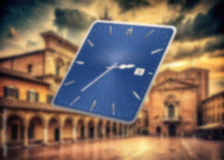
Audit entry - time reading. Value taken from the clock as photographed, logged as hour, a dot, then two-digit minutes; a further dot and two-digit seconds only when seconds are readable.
2.36
